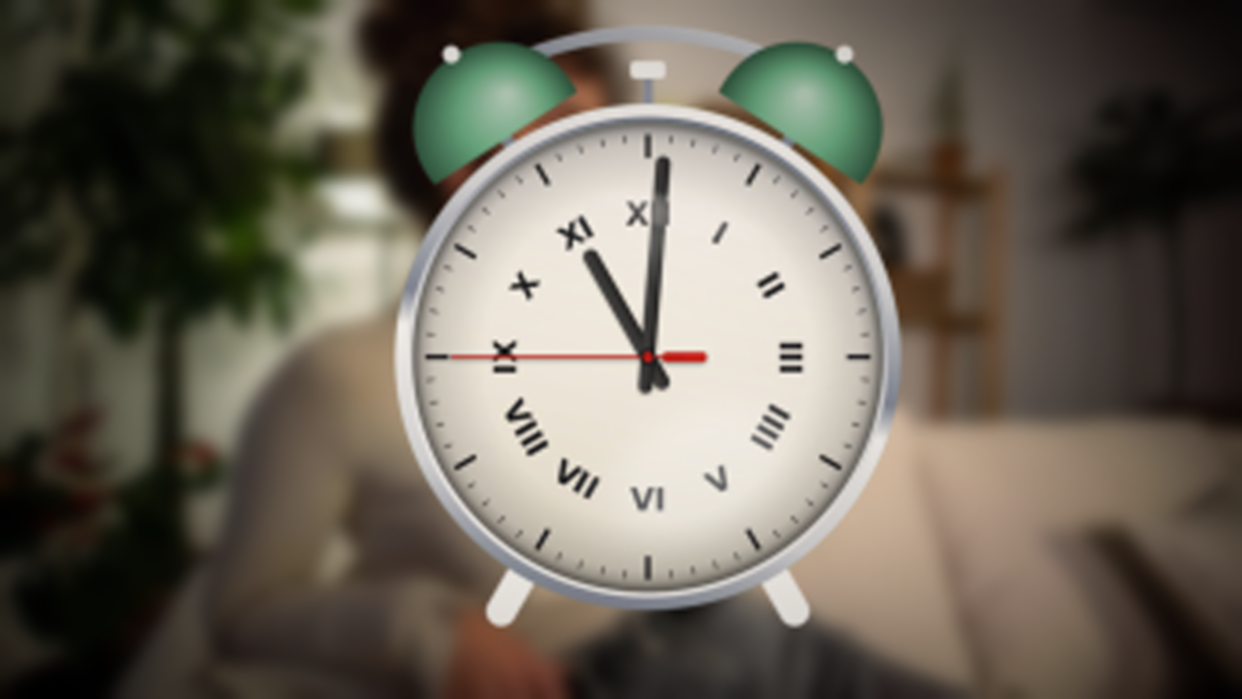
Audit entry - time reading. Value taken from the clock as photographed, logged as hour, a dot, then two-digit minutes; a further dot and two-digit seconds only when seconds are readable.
11.00.45
